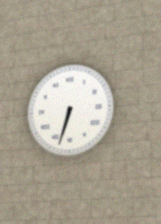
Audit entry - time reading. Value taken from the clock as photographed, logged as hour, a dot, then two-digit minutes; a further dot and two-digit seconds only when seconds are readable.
6.33
